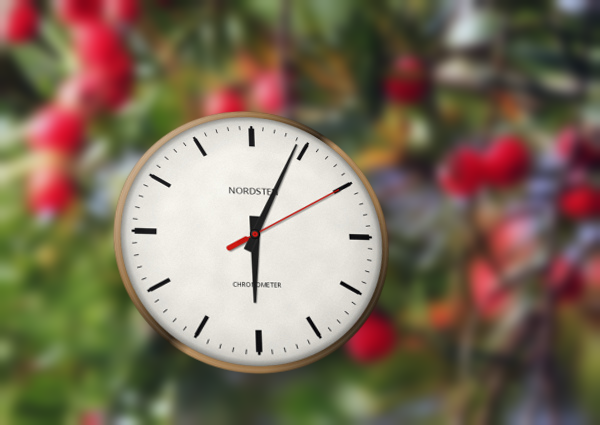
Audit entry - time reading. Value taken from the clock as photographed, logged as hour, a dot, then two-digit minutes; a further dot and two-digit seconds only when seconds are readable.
6.04.10
